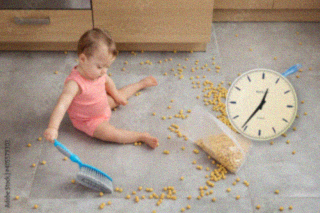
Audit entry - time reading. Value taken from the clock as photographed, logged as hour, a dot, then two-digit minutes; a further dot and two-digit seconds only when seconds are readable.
12.36
